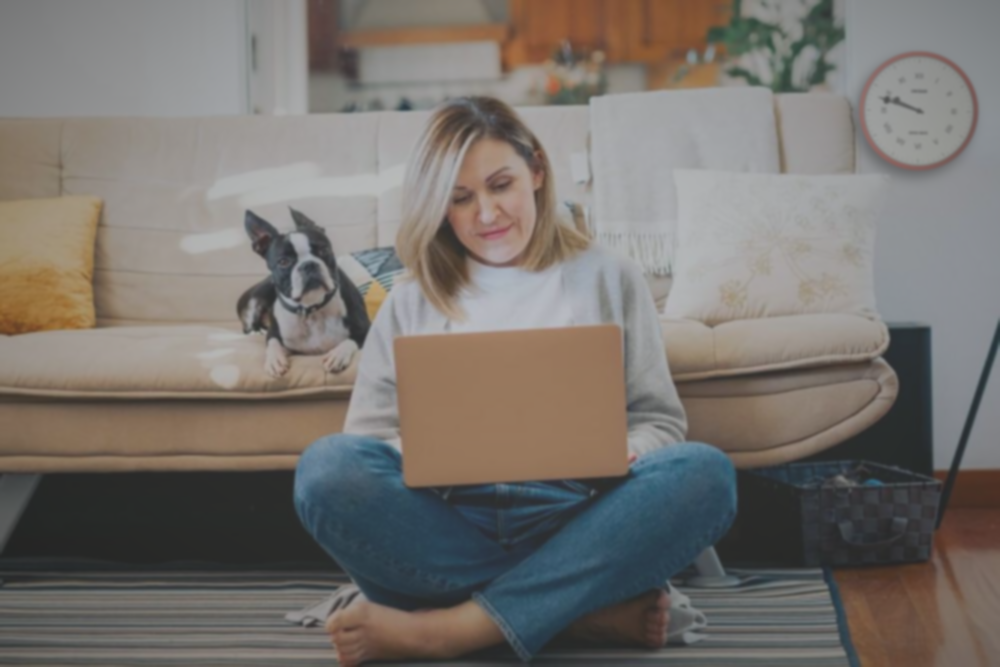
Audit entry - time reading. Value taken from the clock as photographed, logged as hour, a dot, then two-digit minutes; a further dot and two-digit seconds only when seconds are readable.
9.48
